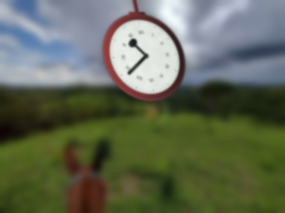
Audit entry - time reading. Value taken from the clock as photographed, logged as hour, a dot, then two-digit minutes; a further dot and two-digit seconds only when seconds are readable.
10.39
